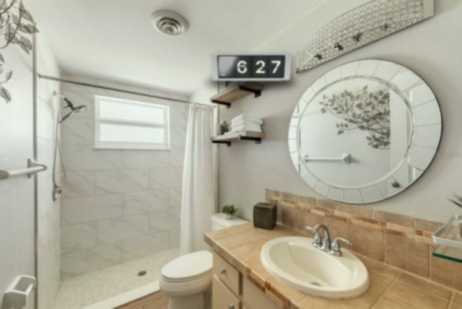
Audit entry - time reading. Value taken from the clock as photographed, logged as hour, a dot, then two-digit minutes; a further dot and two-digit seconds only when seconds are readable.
6.27
